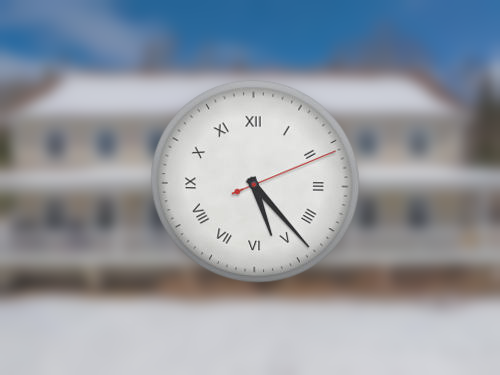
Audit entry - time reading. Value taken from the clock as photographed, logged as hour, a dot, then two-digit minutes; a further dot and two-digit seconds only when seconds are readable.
5.23.11
